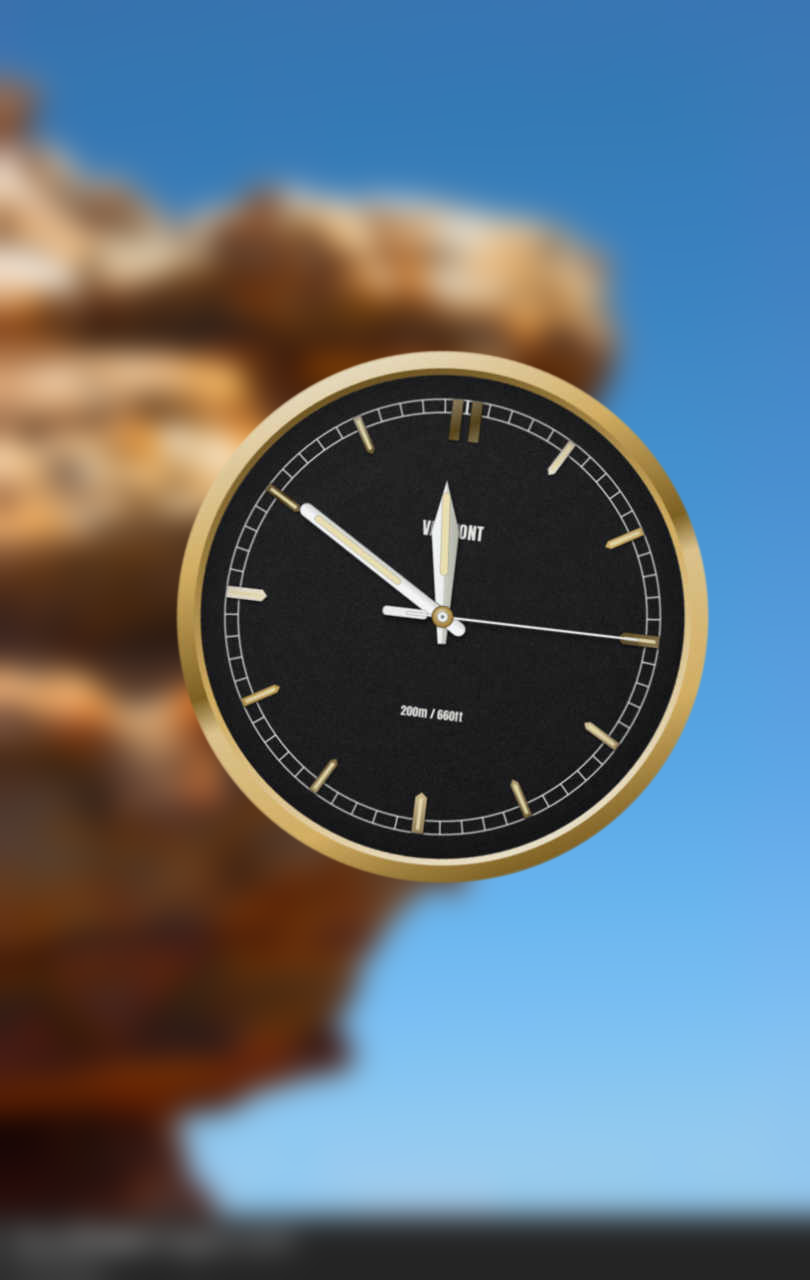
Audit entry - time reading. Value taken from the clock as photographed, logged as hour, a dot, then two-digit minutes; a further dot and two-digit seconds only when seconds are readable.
11.50.15
